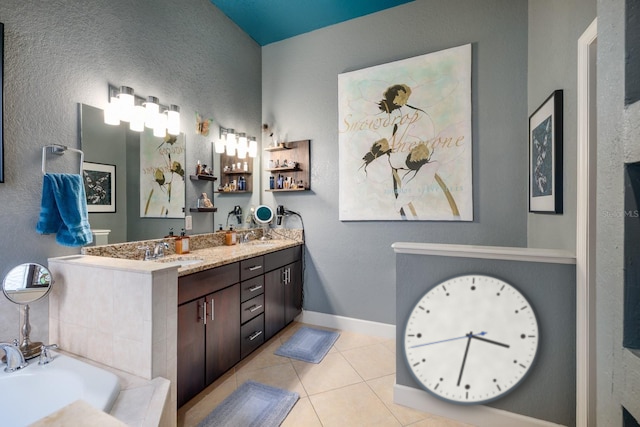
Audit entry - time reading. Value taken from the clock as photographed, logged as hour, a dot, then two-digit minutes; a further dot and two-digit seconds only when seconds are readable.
3.31.43
